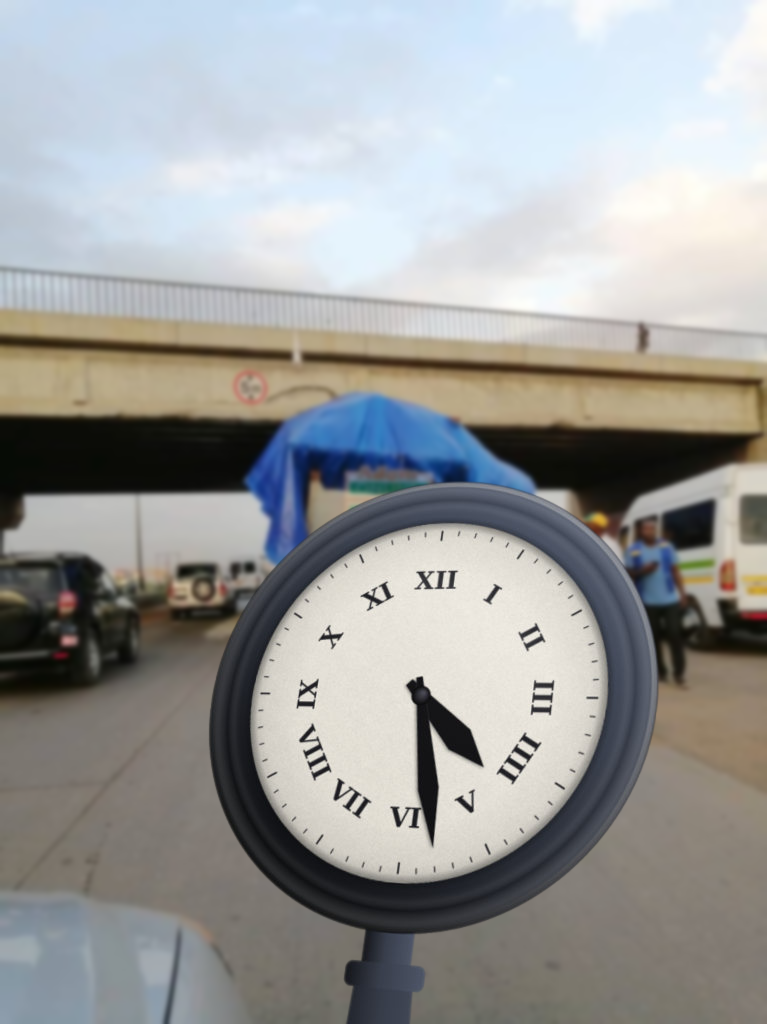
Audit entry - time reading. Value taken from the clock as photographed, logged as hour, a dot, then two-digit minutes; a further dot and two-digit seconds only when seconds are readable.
4.28
